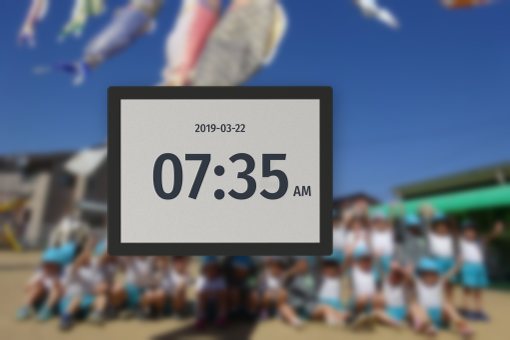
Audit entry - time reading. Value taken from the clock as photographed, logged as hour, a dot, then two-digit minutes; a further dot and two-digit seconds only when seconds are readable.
7.35
